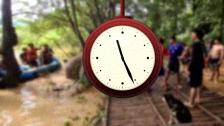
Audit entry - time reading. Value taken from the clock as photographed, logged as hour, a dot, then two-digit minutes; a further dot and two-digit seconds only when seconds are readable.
11.26
